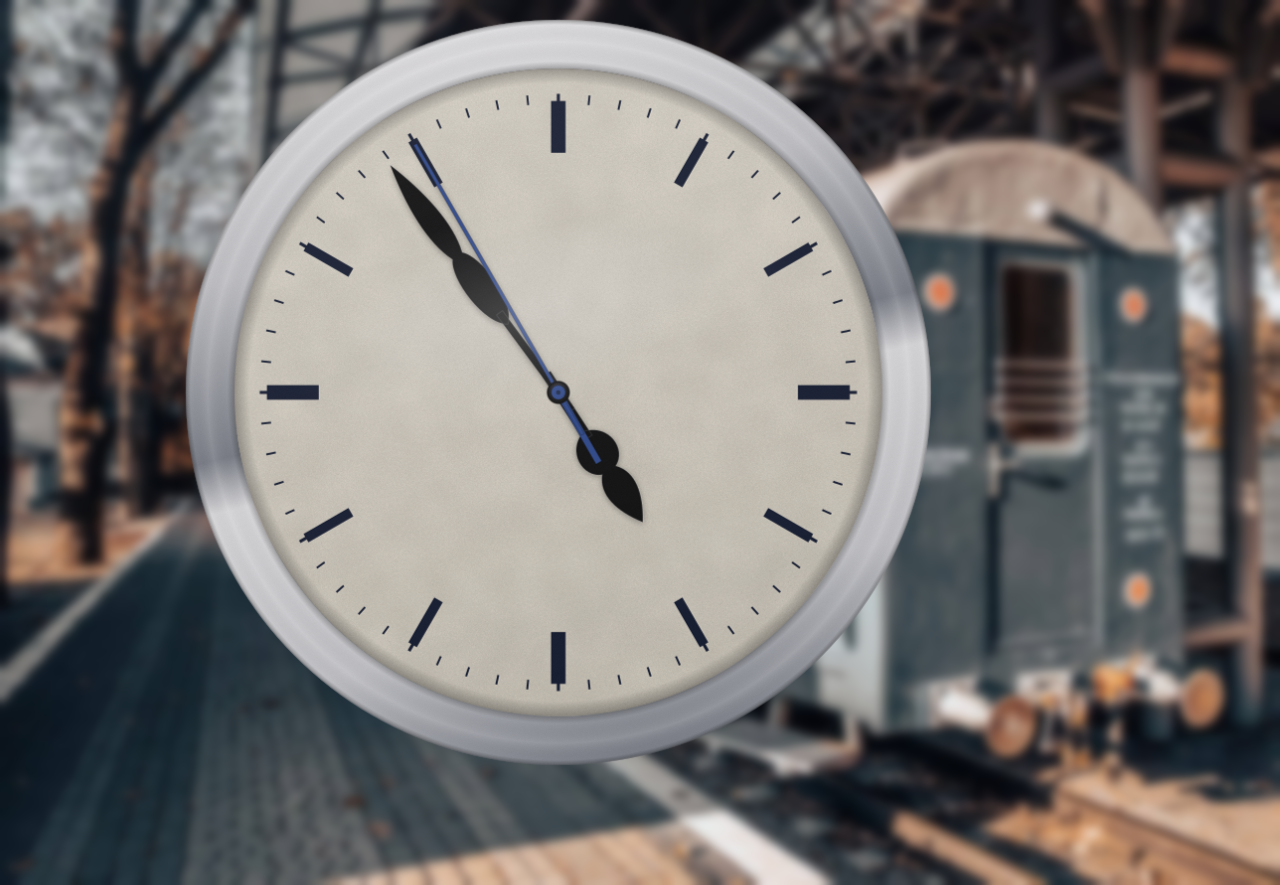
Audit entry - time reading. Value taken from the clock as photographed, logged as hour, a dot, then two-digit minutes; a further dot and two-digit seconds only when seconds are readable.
4.53.55
